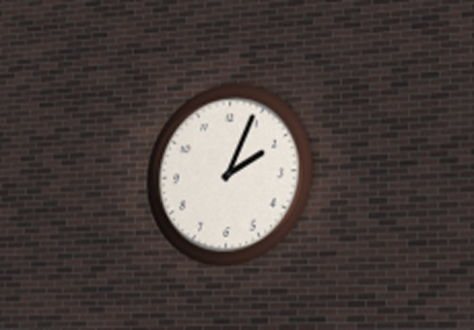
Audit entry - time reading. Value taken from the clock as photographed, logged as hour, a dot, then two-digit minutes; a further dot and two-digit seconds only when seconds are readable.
2.04
